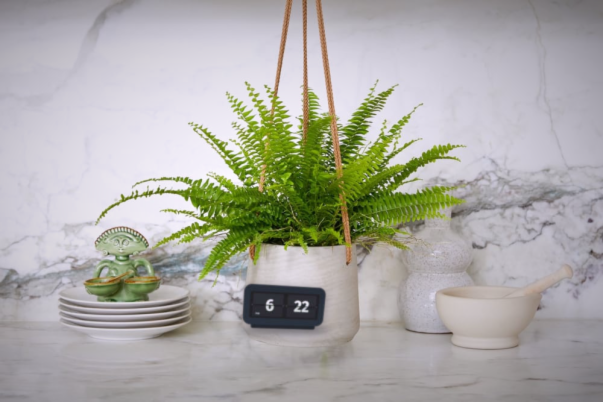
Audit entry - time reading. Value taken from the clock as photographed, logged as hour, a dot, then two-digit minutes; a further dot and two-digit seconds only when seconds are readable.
6.22
